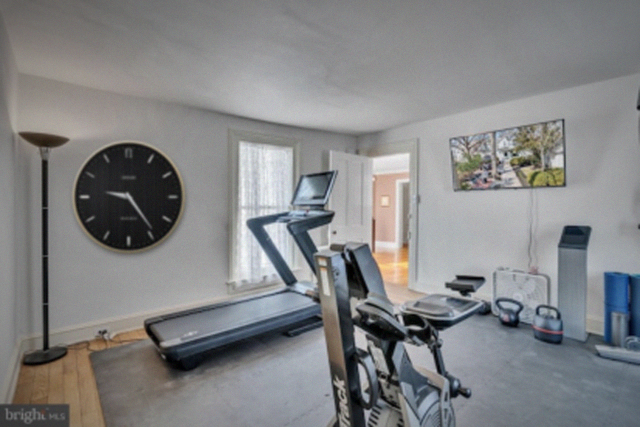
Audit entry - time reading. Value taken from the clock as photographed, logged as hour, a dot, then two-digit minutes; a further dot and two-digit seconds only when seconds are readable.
9.24
